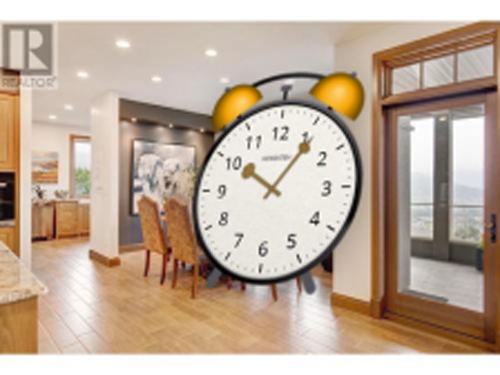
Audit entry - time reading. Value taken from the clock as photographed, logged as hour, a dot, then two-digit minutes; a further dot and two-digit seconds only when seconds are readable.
10.06
